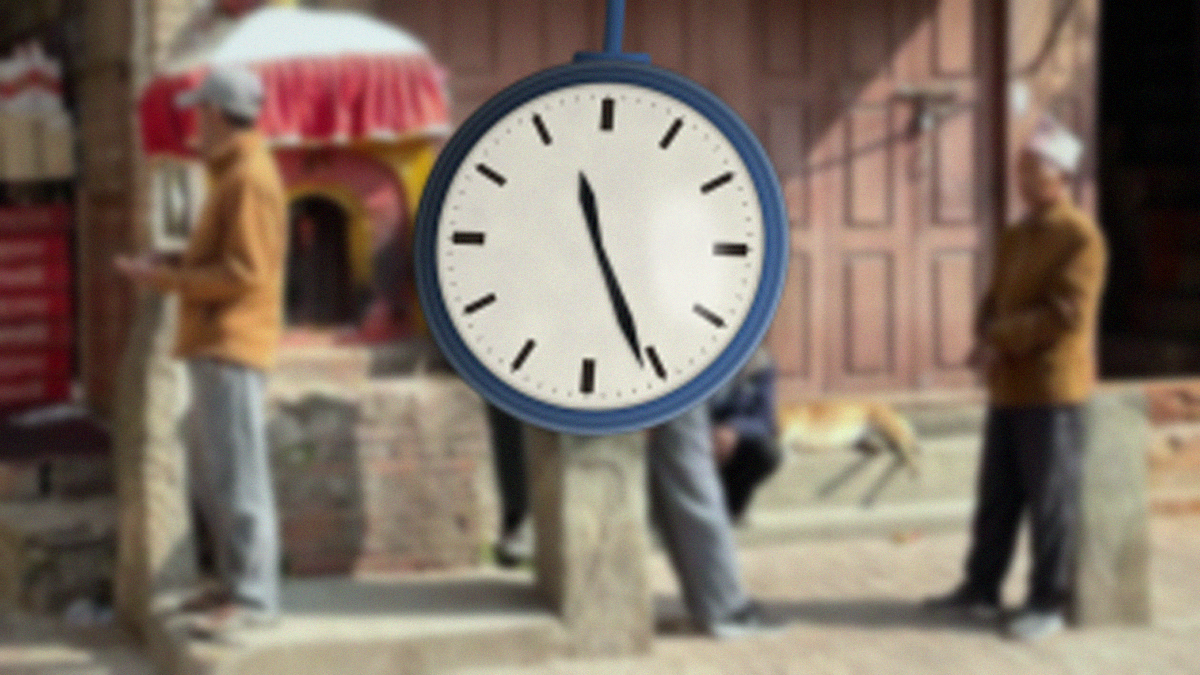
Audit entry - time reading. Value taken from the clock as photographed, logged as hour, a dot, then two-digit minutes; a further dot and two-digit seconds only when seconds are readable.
11.26
